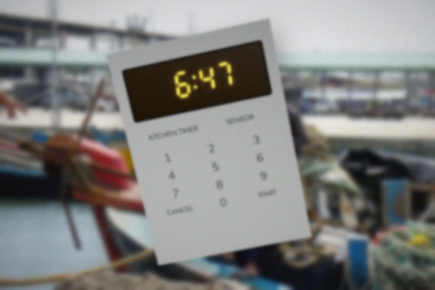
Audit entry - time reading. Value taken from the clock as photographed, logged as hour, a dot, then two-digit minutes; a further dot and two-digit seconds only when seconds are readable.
6.47
